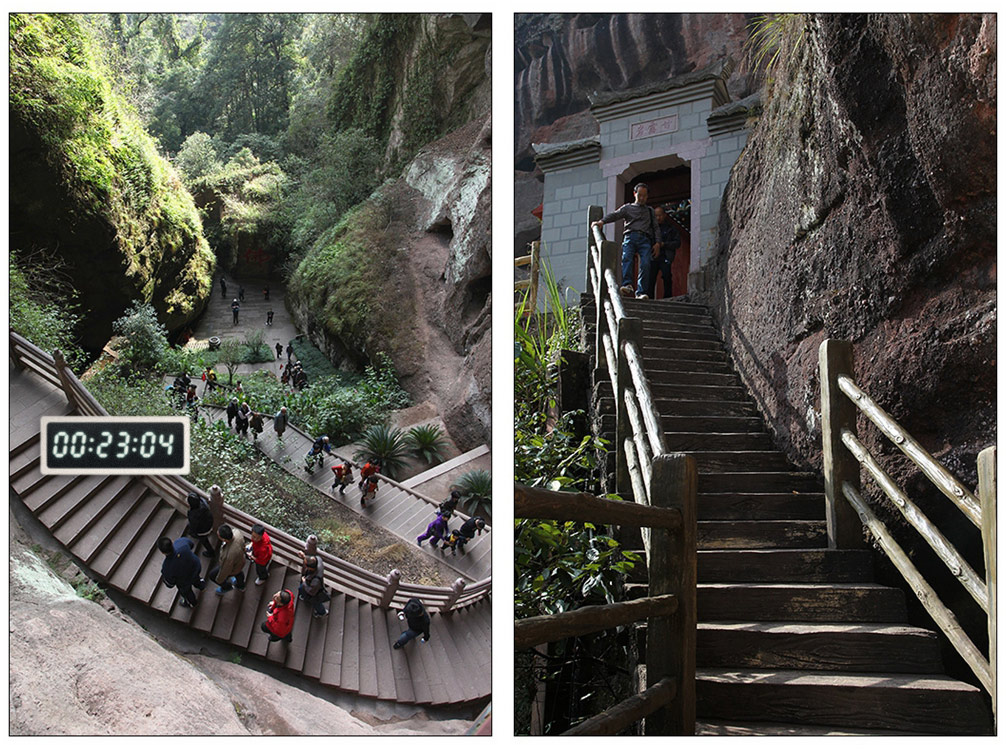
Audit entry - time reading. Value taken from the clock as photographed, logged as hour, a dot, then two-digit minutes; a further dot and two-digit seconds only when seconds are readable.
0.23.04
